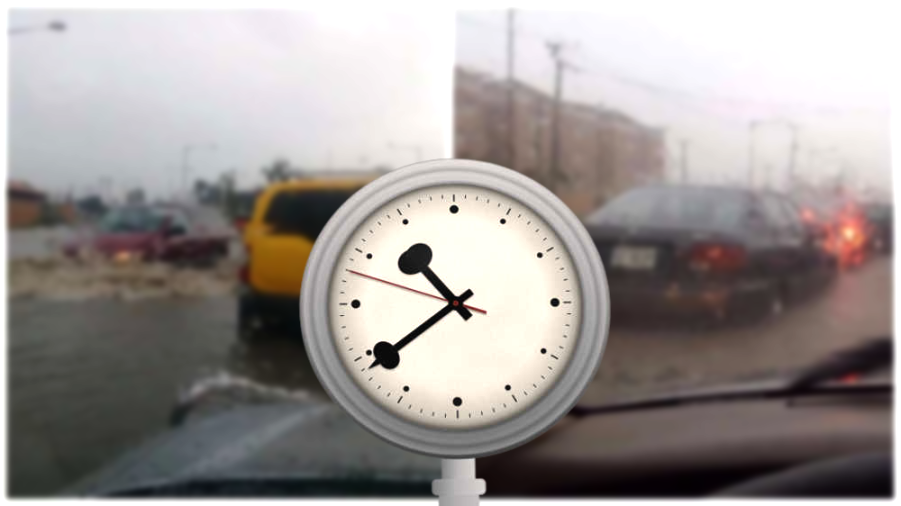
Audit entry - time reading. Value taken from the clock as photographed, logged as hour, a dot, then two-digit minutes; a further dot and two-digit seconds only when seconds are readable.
10.38.48
